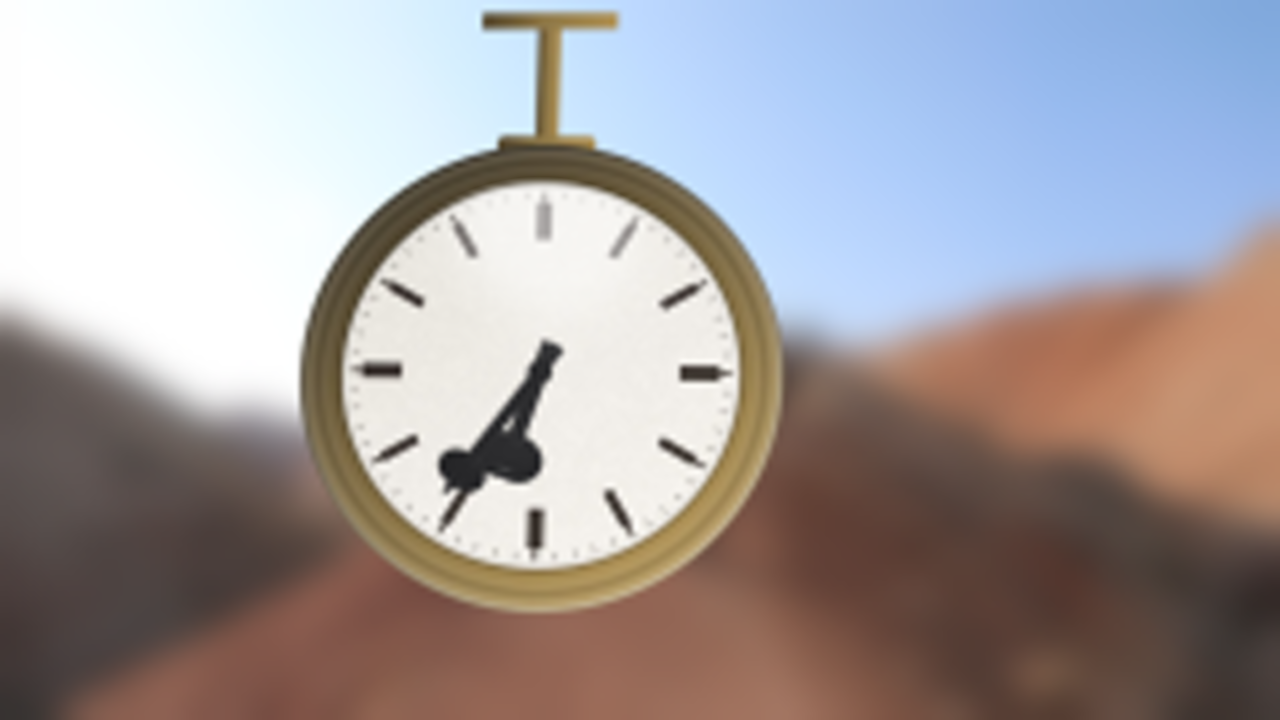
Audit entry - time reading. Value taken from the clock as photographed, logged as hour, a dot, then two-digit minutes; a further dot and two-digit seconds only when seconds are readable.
6.36
